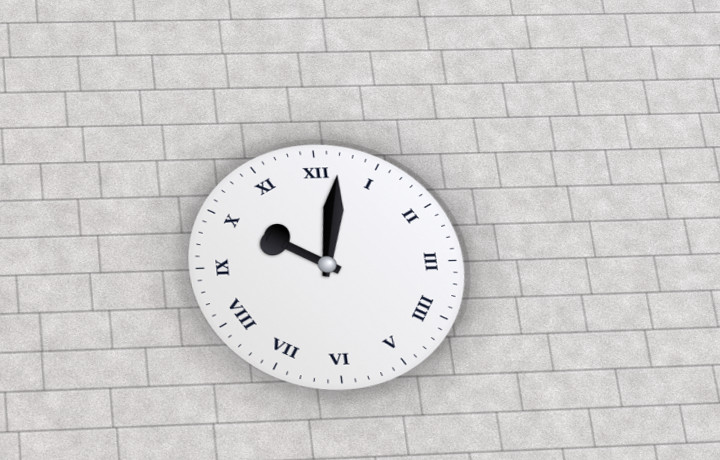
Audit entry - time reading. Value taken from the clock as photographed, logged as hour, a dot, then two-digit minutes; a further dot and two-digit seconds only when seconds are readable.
10.02
